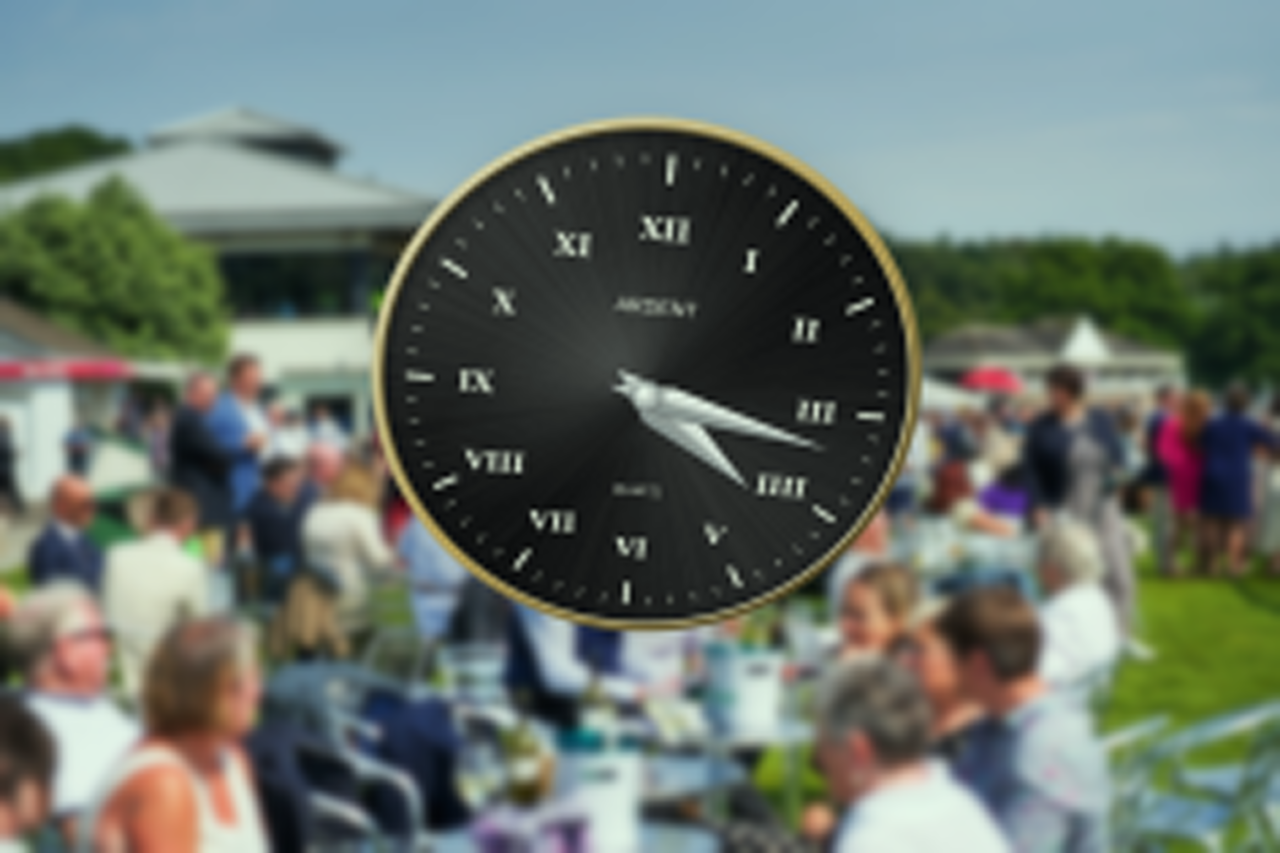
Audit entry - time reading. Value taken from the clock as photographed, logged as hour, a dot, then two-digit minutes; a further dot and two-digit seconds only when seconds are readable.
4.17
